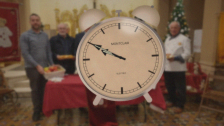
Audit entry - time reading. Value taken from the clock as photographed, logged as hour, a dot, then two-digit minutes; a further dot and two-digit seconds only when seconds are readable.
9.50
